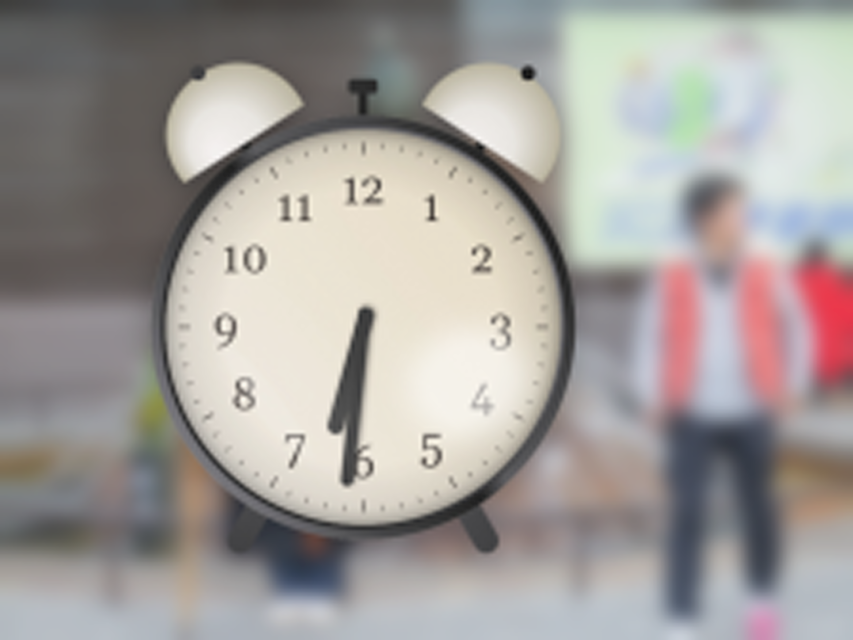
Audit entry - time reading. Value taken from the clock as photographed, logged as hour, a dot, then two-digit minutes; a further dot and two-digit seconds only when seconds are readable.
6.31
